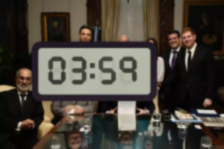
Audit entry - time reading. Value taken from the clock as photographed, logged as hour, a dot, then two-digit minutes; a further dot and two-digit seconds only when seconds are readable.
3.59
